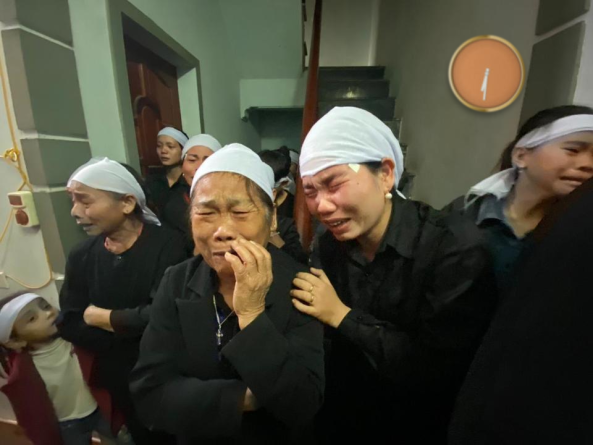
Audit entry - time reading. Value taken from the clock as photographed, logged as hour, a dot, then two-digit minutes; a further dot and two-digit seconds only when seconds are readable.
6.31
